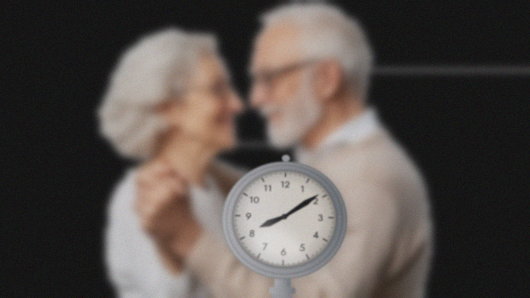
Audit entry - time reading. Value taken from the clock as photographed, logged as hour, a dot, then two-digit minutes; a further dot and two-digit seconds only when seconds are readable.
8.09
